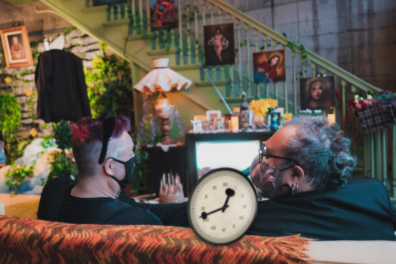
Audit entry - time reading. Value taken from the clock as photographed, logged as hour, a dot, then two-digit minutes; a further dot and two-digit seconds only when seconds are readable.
12.42
